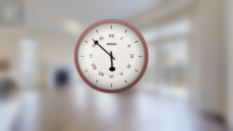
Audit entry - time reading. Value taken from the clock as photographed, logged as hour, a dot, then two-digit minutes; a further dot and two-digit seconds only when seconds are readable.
5.52
